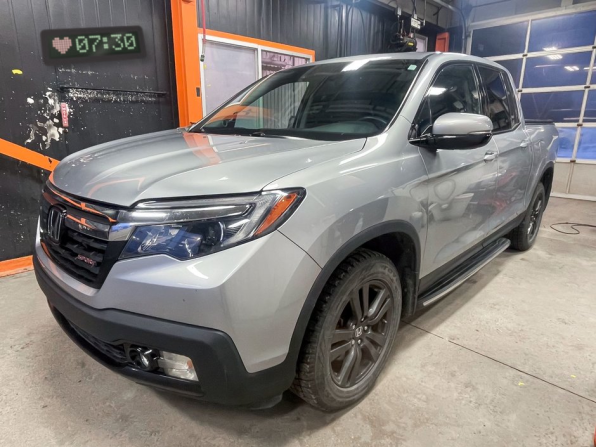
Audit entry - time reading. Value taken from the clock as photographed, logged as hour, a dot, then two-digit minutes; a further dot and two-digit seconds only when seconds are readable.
7.30
